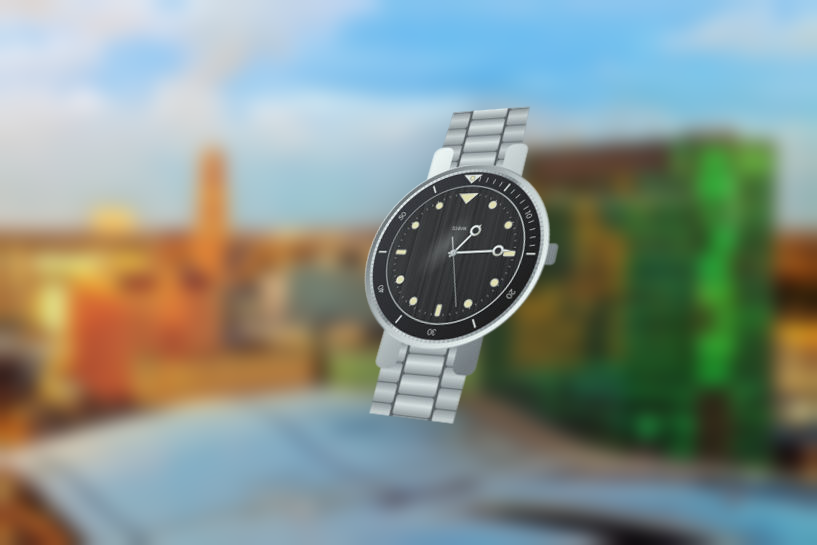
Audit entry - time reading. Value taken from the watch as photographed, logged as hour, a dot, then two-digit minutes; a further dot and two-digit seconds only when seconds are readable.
1.14.27
